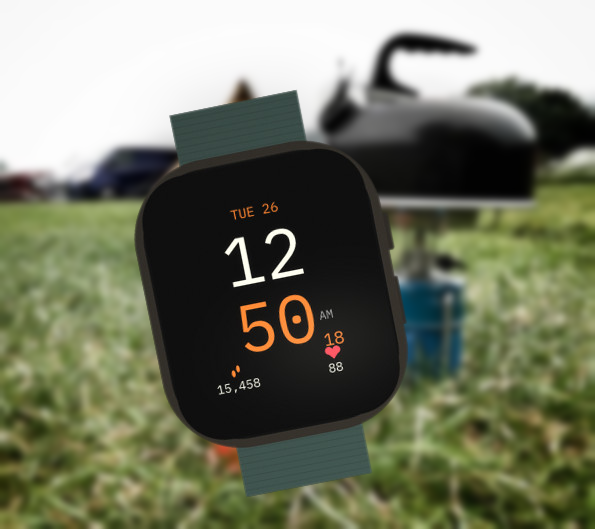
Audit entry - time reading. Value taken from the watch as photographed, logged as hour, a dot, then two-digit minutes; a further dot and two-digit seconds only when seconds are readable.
12.50.18
